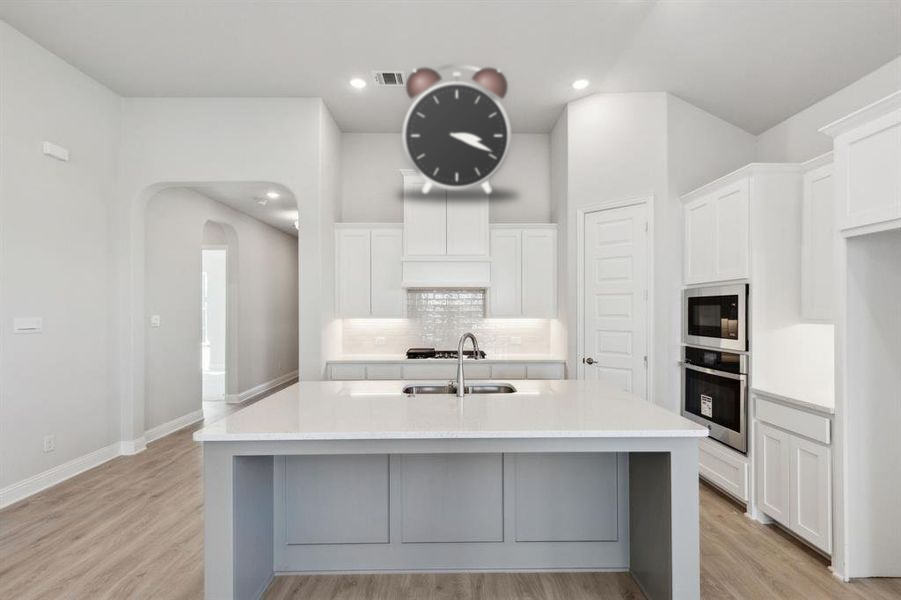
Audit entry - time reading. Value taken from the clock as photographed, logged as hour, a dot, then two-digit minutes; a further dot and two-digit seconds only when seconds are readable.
3.19
